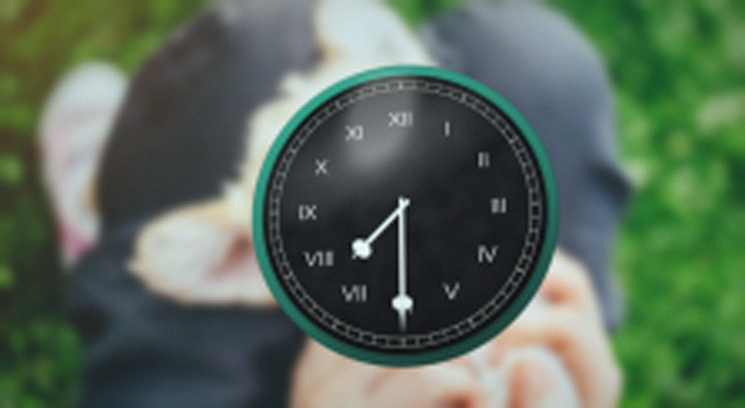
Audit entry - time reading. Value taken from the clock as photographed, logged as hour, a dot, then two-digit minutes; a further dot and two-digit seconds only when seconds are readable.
7.30
